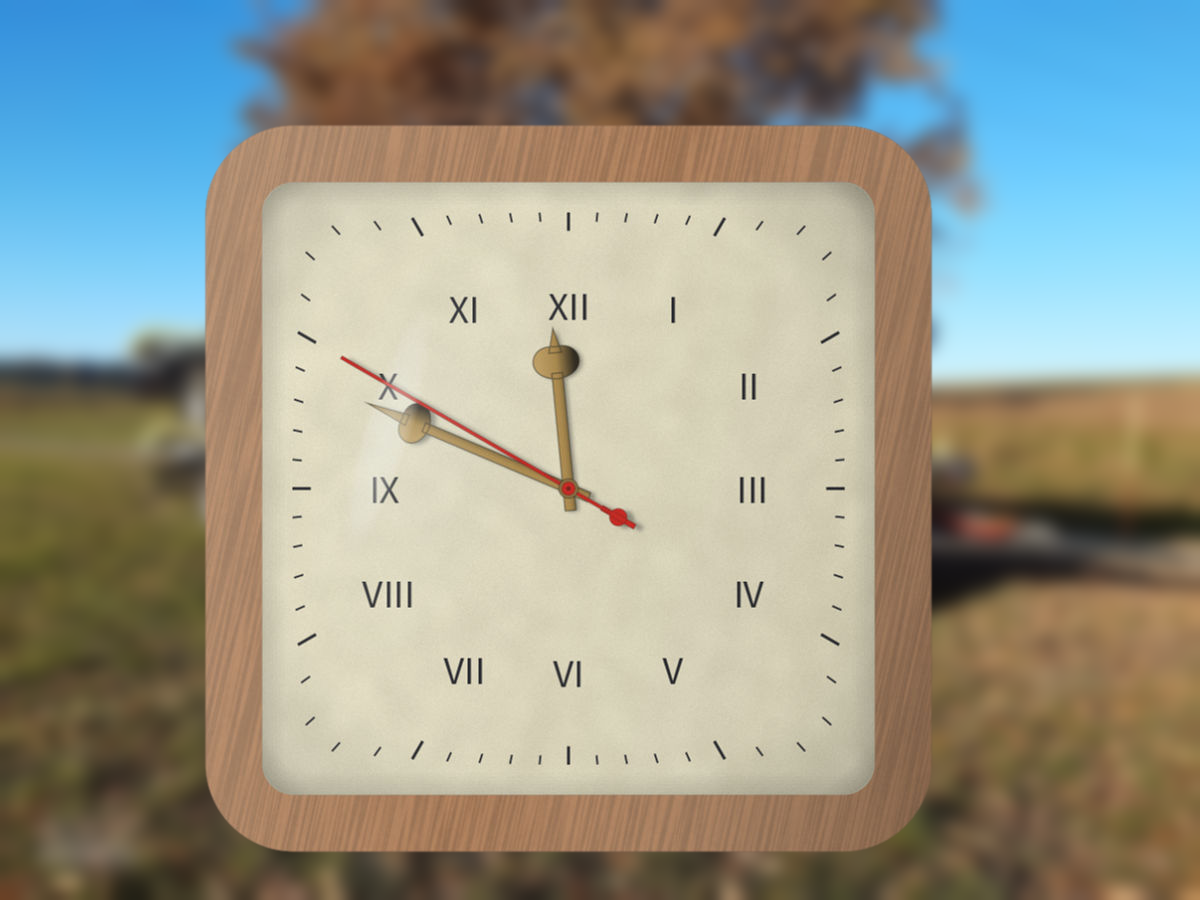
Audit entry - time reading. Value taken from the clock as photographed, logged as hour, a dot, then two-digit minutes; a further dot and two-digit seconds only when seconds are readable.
11.48.50
